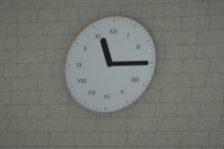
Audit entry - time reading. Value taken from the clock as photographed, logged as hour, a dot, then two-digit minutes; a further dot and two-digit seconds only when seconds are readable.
11.15
